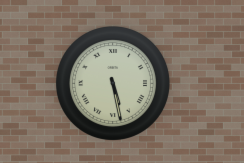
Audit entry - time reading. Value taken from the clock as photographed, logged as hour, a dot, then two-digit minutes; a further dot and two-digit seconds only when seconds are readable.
5.28
